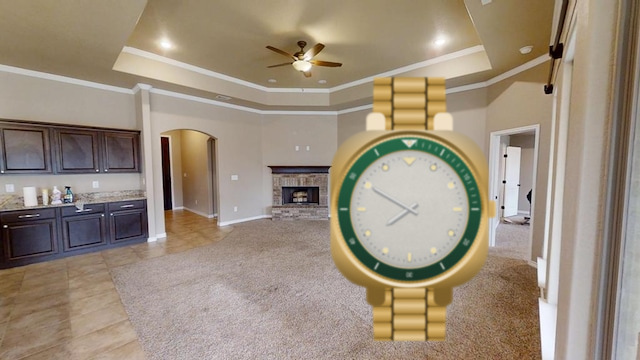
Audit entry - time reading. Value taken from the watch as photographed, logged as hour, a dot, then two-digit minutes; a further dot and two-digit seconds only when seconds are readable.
7.50
